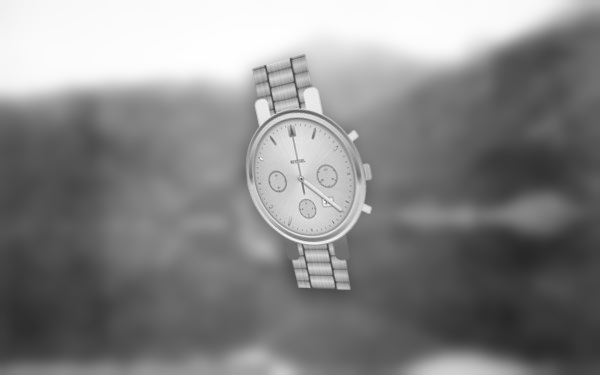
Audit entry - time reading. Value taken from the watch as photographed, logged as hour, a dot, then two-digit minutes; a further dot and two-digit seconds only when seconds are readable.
4.22
